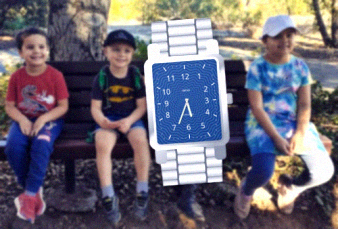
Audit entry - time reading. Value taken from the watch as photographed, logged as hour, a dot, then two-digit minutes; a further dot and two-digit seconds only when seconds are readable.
5.34
